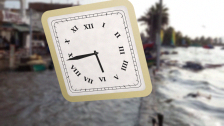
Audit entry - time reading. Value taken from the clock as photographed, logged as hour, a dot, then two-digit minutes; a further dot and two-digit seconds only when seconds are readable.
5.44
